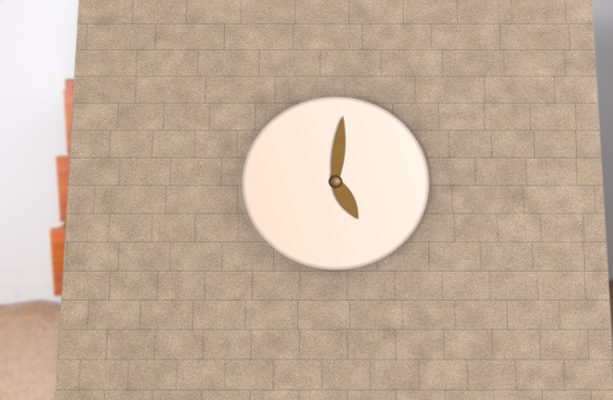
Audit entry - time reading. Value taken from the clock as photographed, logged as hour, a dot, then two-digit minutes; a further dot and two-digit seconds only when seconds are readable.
5.01
